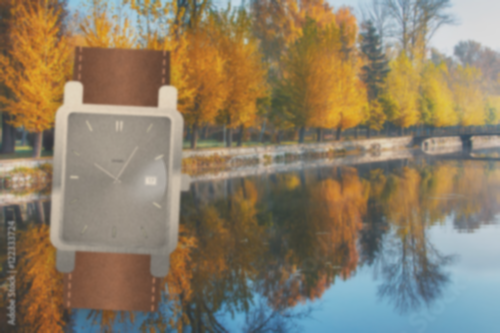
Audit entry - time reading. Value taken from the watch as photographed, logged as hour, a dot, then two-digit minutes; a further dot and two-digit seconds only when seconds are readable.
10.05
